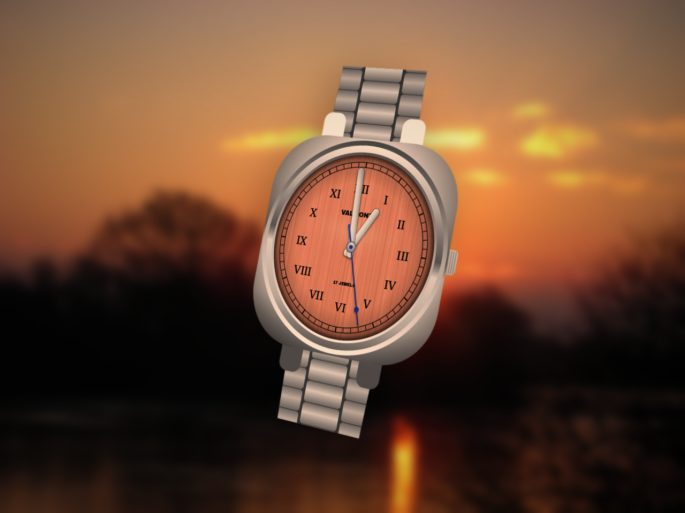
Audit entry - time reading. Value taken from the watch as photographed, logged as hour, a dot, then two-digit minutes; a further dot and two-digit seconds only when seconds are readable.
12.59.27
